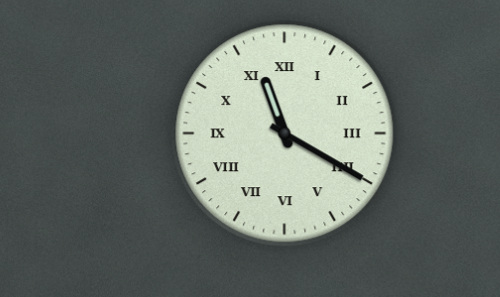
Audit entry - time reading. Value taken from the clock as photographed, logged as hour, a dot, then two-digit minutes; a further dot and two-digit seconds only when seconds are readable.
11.20
